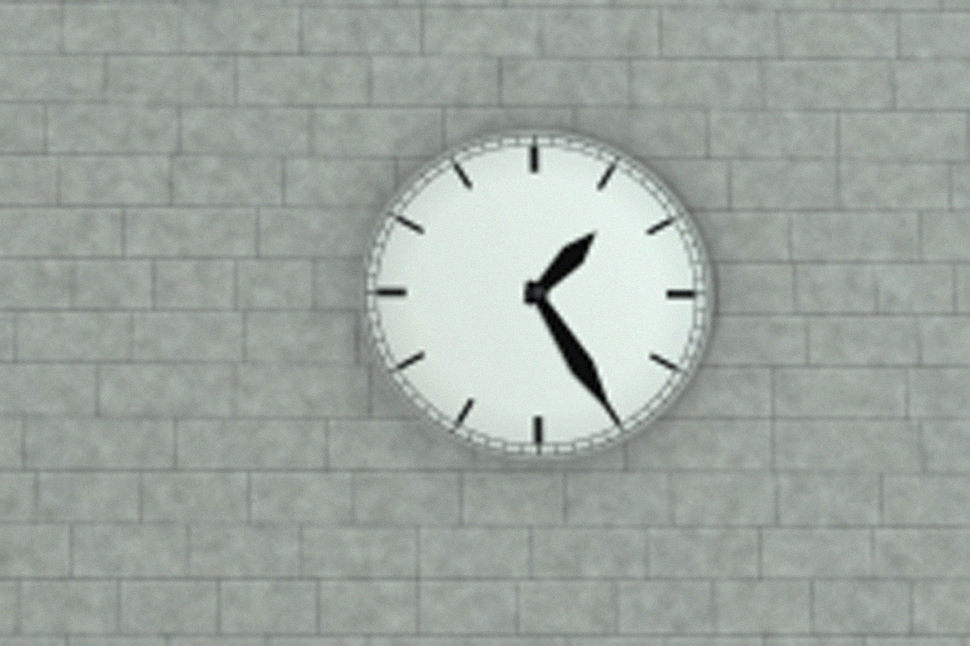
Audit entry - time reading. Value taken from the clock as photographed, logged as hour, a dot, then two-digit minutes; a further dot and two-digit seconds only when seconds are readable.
1.25
